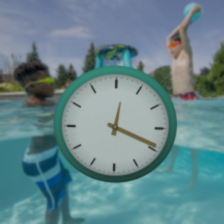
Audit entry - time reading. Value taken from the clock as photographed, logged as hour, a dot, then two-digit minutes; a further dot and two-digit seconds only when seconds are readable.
12.19
